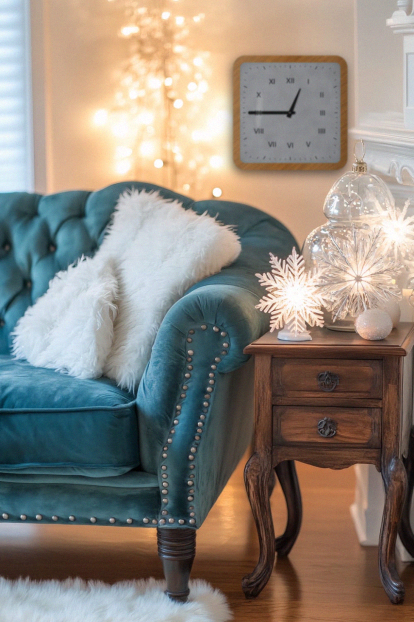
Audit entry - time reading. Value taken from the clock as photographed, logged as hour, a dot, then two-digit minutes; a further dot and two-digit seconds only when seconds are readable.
12.45
